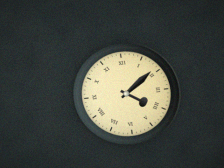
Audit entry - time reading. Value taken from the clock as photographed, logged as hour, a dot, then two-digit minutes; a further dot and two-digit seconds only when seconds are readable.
4.09
